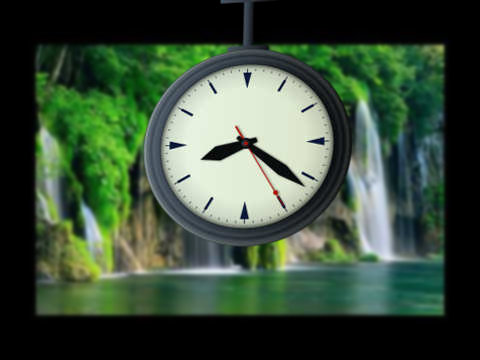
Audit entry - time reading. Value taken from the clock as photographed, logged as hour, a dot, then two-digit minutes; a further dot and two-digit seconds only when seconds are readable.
8.21.25
